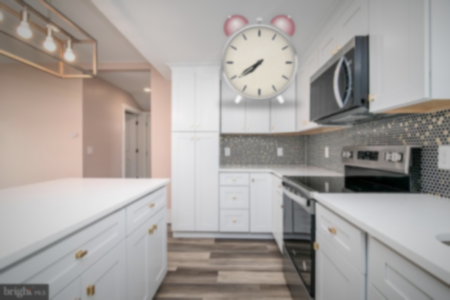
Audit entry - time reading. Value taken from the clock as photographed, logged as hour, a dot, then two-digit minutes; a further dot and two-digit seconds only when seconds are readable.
7.39
